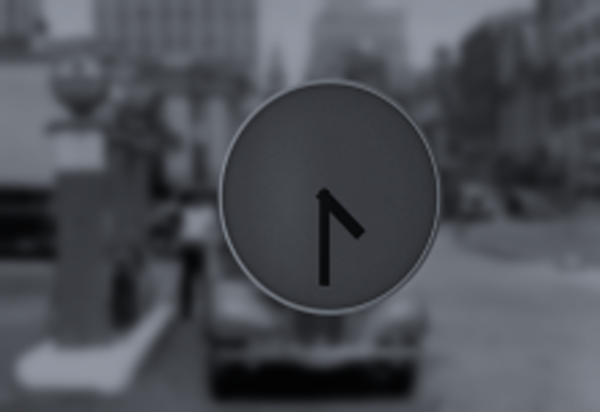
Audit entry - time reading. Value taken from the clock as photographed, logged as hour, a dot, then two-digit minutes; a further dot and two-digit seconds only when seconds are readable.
4.30
